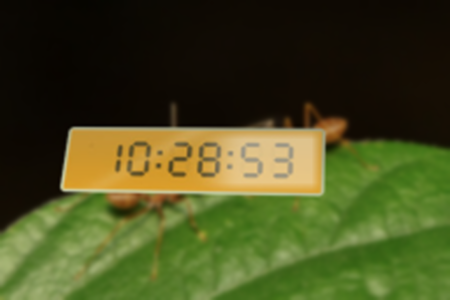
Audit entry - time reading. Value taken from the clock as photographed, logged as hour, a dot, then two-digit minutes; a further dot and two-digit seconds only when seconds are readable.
10.28.53
